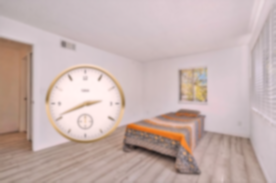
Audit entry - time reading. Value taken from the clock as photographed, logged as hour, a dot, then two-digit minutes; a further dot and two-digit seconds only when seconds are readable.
2.41
